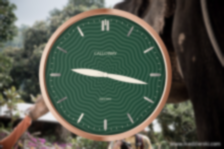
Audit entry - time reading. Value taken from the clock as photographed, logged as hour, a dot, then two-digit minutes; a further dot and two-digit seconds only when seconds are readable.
9.17
